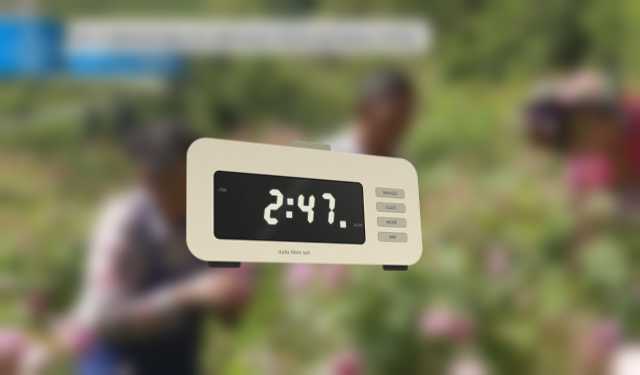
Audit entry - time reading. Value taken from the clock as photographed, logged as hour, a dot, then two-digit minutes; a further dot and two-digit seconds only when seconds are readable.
2.47
